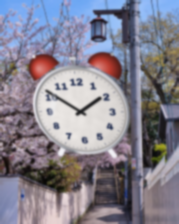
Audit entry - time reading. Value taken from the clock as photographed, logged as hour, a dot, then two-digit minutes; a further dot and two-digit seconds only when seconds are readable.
1.51
